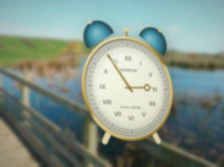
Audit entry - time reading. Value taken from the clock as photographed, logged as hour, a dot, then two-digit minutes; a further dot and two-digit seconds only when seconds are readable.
2.54
